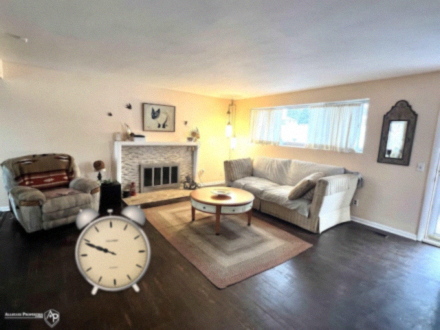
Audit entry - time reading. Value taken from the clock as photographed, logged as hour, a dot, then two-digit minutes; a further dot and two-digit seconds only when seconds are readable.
9.49
